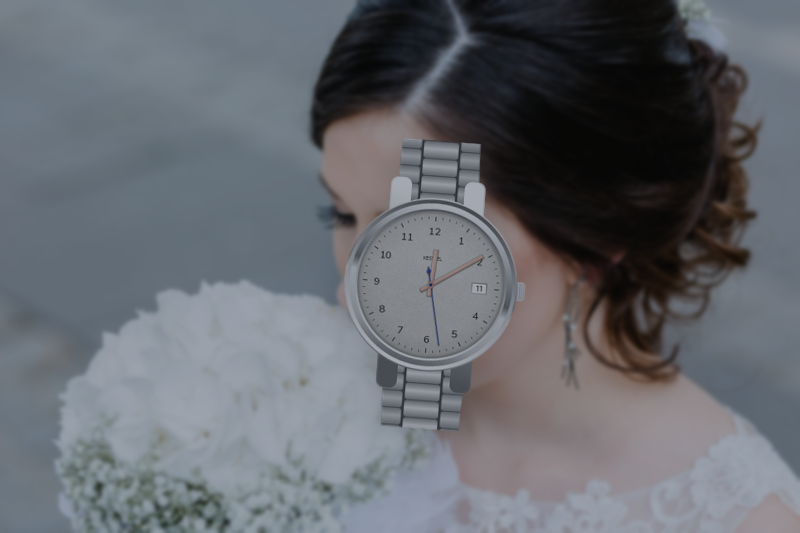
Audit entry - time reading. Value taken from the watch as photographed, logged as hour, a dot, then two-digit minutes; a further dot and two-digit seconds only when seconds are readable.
12.09.28
